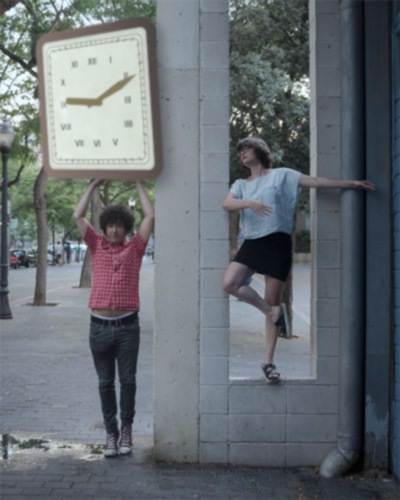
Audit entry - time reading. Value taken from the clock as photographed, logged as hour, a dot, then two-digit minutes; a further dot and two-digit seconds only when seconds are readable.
9.11
